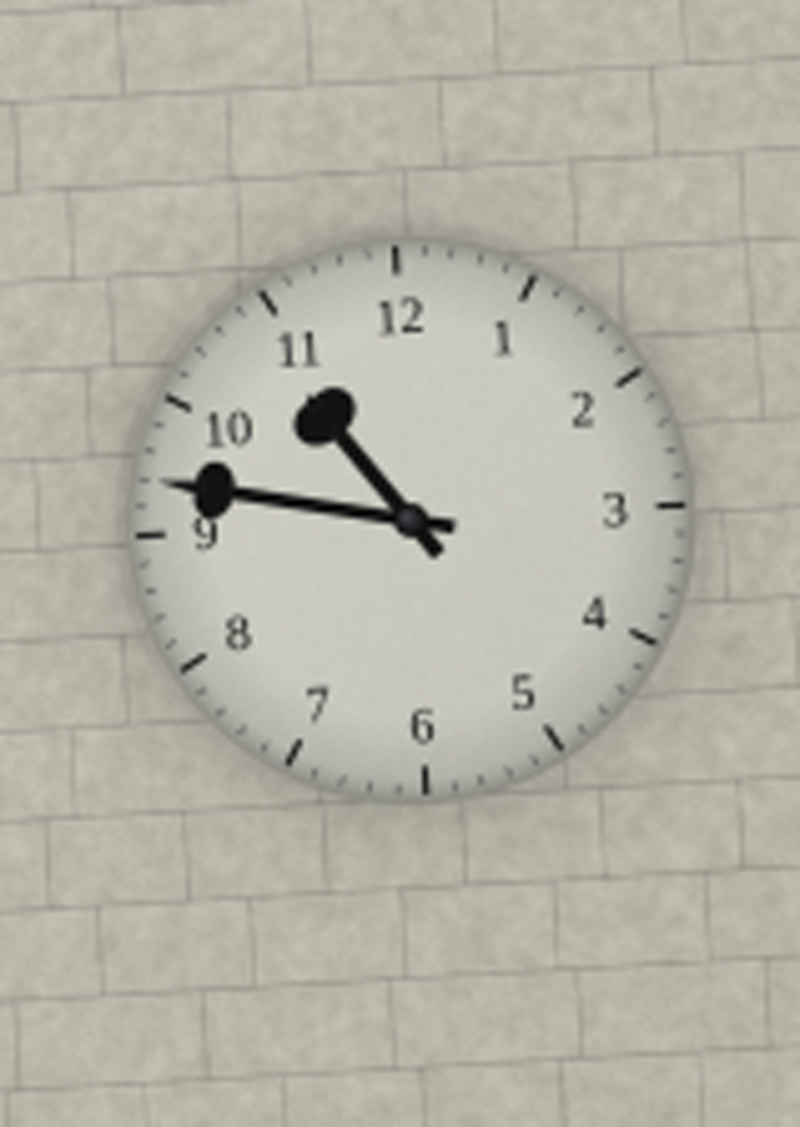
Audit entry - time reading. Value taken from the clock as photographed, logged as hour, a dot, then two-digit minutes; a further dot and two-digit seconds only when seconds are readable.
10.47
